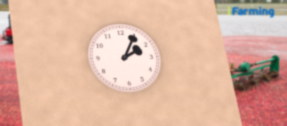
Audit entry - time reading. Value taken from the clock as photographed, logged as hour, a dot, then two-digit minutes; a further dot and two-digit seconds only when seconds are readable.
2.05
